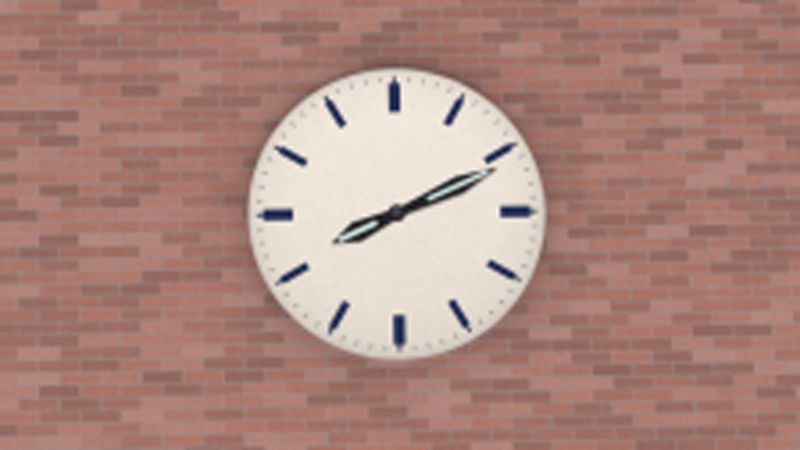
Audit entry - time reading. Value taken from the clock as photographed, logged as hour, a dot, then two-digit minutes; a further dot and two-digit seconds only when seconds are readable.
8.11
